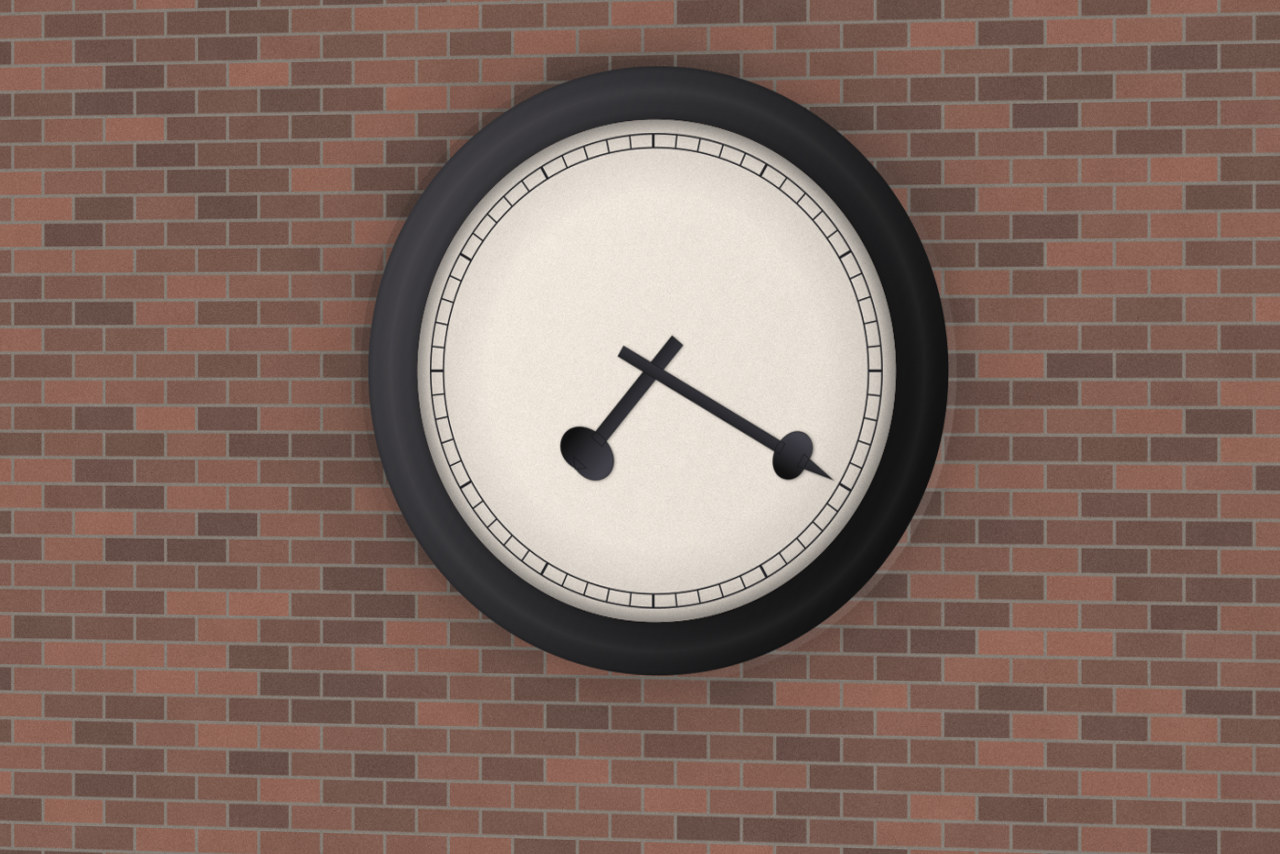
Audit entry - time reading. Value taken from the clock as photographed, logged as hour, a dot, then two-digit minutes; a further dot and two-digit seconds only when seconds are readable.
7.20
